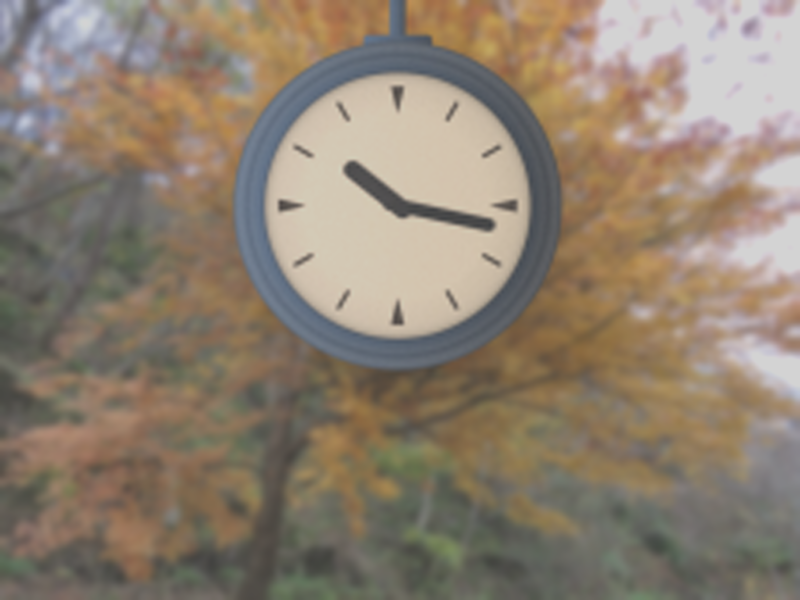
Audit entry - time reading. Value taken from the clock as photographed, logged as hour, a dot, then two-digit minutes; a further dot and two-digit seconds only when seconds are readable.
10.17
